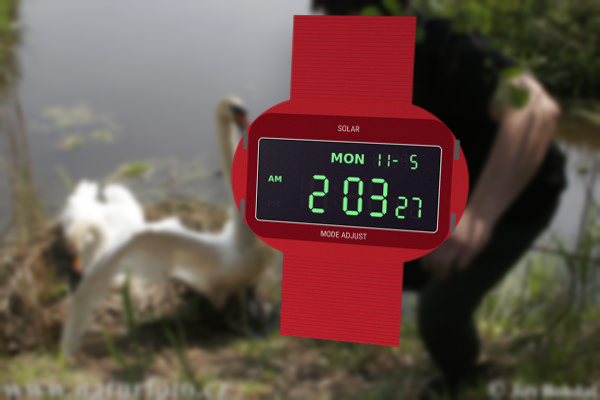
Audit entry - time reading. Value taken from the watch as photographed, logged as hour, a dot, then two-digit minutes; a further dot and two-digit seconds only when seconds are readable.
2.03.27
